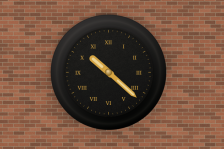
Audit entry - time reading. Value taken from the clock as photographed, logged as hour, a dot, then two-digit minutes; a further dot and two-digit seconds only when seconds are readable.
10.22
